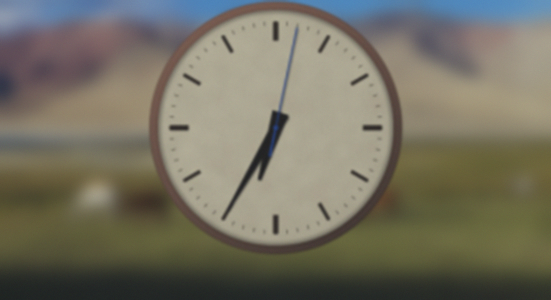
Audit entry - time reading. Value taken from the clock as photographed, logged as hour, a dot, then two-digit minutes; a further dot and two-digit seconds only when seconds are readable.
6.35.02
